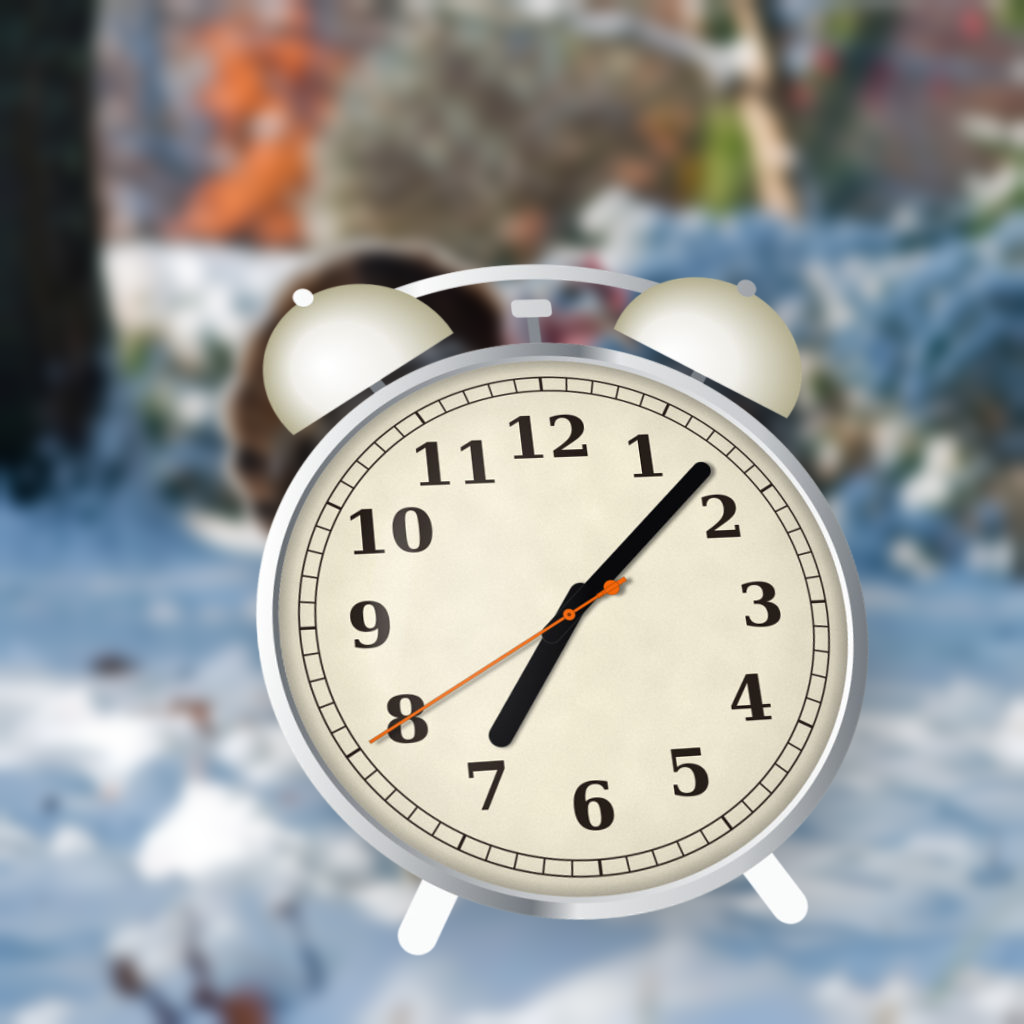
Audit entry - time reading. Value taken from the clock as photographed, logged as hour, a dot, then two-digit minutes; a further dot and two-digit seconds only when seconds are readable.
7.07.40
